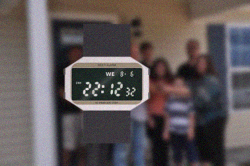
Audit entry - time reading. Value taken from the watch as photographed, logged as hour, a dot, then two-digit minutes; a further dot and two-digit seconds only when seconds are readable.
22.12.32
